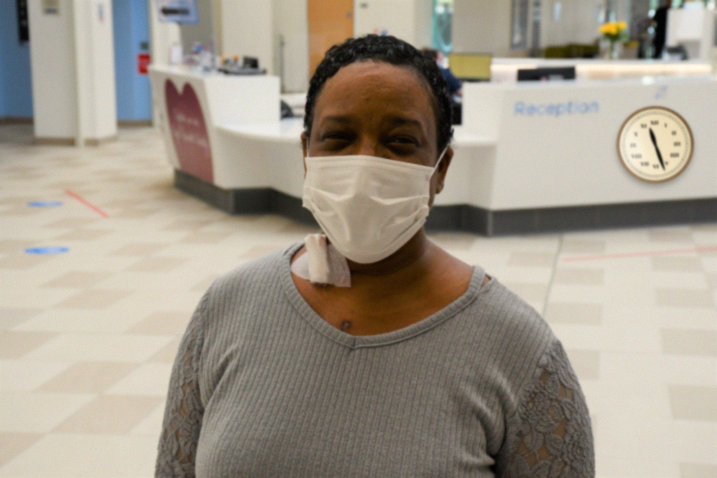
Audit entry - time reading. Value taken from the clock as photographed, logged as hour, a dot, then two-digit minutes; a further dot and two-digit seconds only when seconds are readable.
11.27
